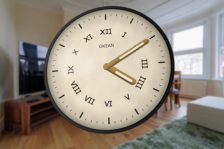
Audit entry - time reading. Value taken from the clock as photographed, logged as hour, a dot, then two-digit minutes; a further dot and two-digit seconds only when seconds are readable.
4.10
